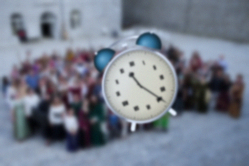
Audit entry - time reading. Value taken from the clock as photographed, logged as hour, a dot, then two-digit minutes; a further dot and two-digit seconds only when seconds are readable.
11.24
